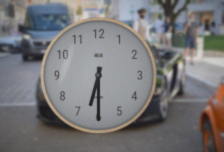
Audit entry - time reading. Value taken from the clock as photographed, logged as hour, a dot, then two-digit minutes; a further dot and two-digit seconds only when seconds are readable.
6.30
